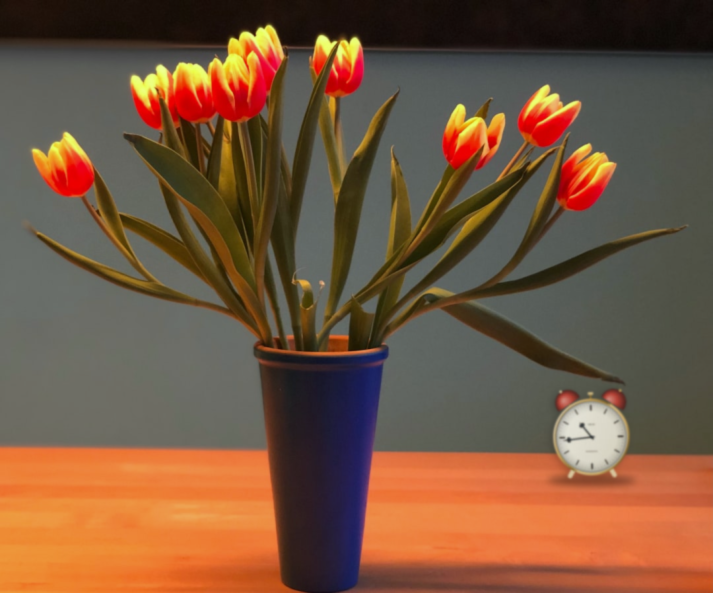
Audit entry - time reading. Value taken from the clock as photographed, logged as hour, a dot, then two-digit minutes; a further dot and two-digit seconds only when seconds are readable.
10.44
